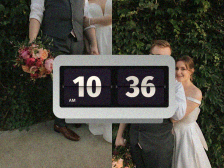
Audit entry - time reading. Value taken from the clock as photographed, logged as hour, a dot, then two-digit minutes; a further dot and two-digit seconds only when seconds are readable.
10.36
